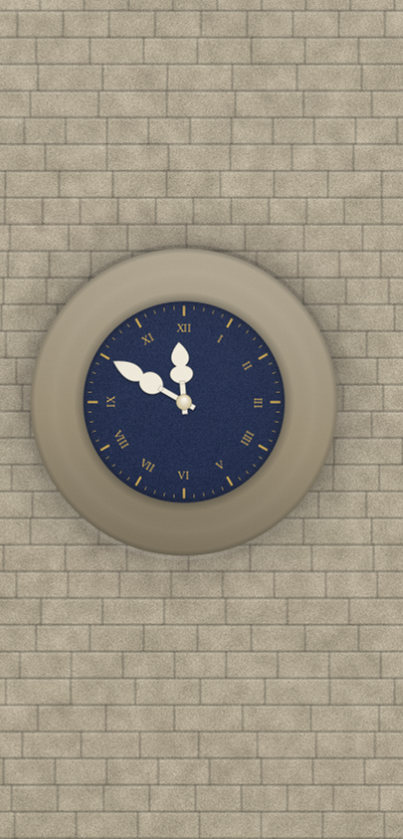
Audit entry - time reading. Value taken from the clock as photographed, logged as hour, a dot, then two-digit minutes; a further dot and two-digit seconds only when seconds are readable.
11.50
